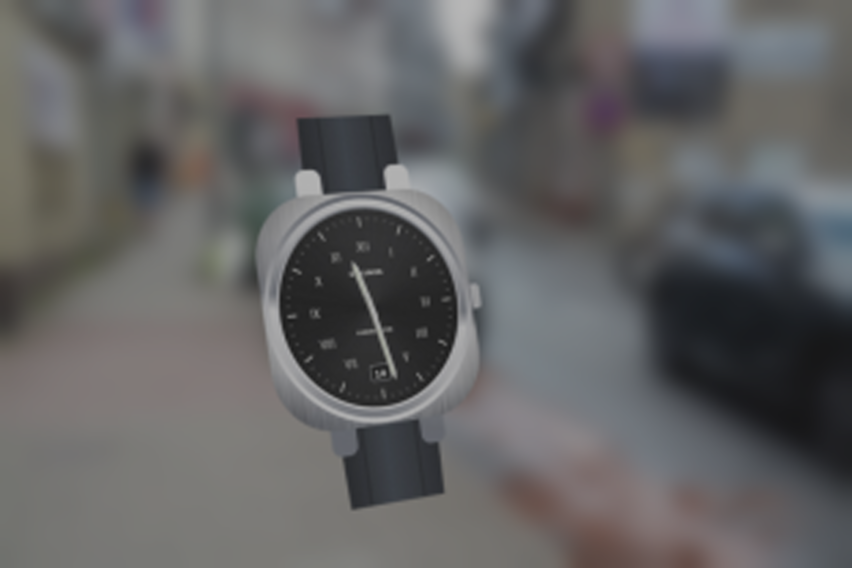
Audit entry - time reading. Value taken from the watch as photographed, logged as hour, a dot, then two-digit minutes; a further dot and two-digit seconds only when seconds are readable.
11.28
